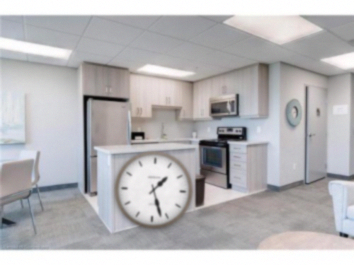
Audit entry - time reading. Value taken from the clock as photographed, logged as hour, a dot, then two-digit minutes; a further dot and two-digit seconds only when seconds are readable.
1.27
